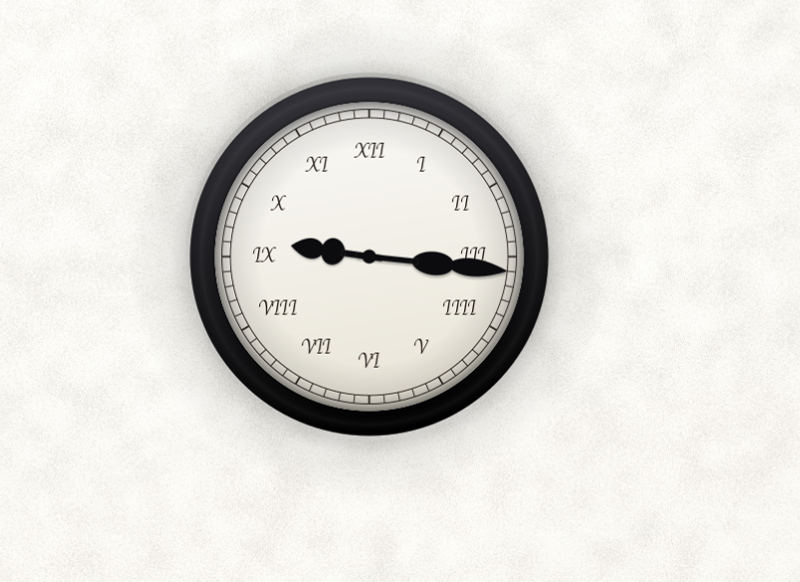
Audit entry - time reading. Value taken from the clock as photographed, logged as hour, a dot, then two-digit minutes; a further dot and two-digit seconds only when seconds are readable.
9.16
